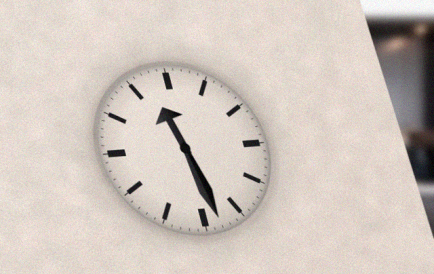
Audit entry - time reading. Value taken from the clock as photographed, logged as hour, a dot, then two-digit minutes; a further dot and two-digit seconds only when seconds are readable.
11.28
